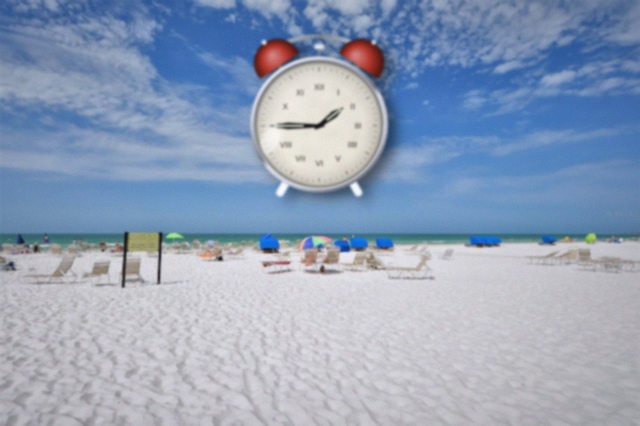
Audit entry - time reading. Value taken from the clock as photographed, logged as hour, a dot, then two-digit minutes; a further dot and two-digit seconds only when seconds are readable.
1.45
